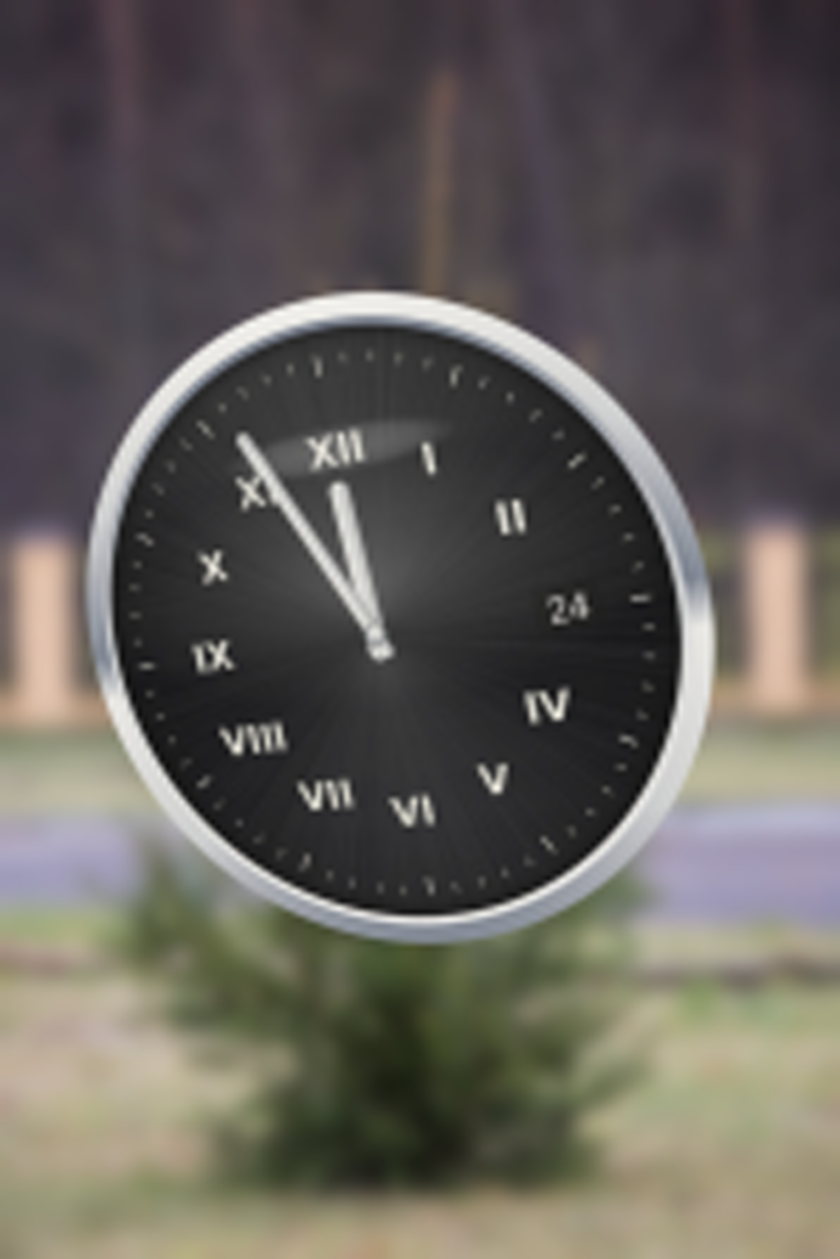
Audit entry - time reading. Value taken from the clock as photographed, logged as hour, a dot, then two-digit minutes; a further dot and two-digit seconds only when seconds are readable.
11.56
